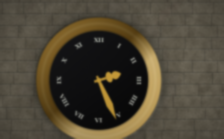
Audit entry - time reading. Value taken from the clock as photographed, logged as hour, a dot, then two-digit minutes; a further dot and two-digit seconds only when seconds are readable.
2.26
